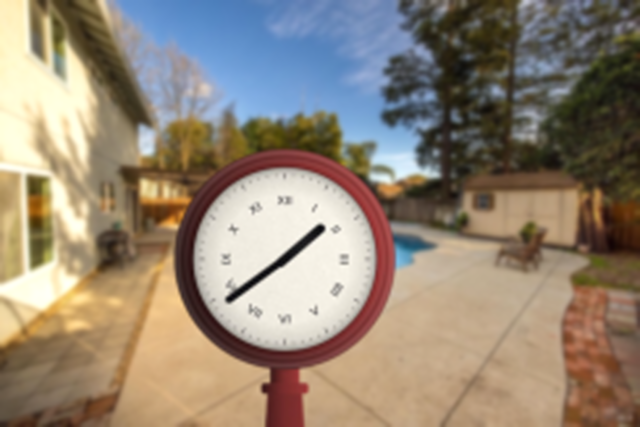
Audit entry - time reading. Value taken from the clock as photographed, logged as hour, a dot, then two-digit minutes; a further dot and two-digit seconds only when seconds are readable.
1.39
